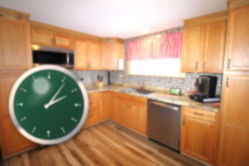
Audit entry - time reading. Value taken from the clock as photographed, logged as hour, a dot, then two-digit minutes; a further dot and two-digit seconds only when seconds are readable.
2.06
